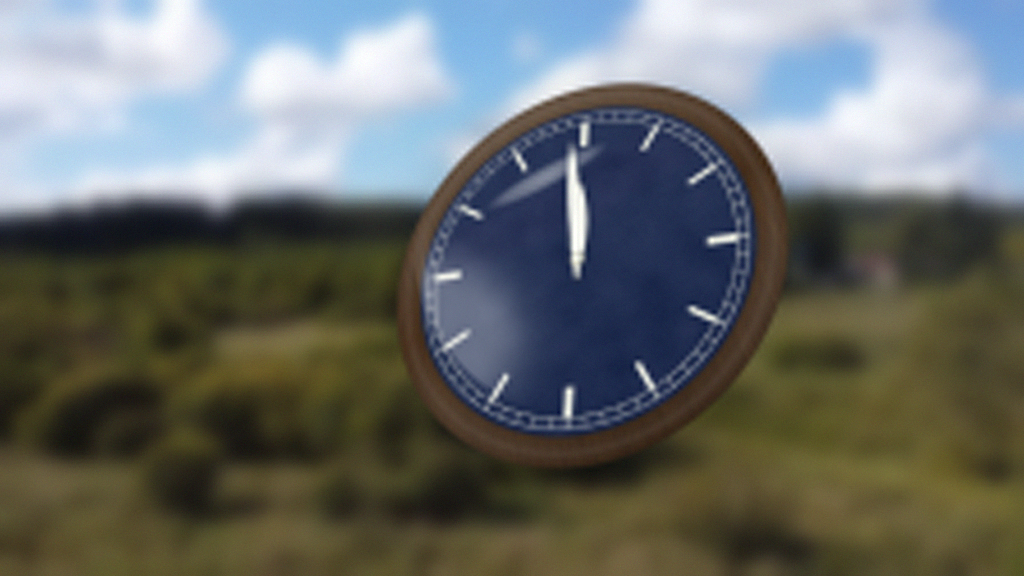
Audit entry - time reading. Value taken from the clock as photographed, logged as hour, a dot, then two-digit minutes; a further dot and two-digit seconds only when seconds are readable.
11.59
